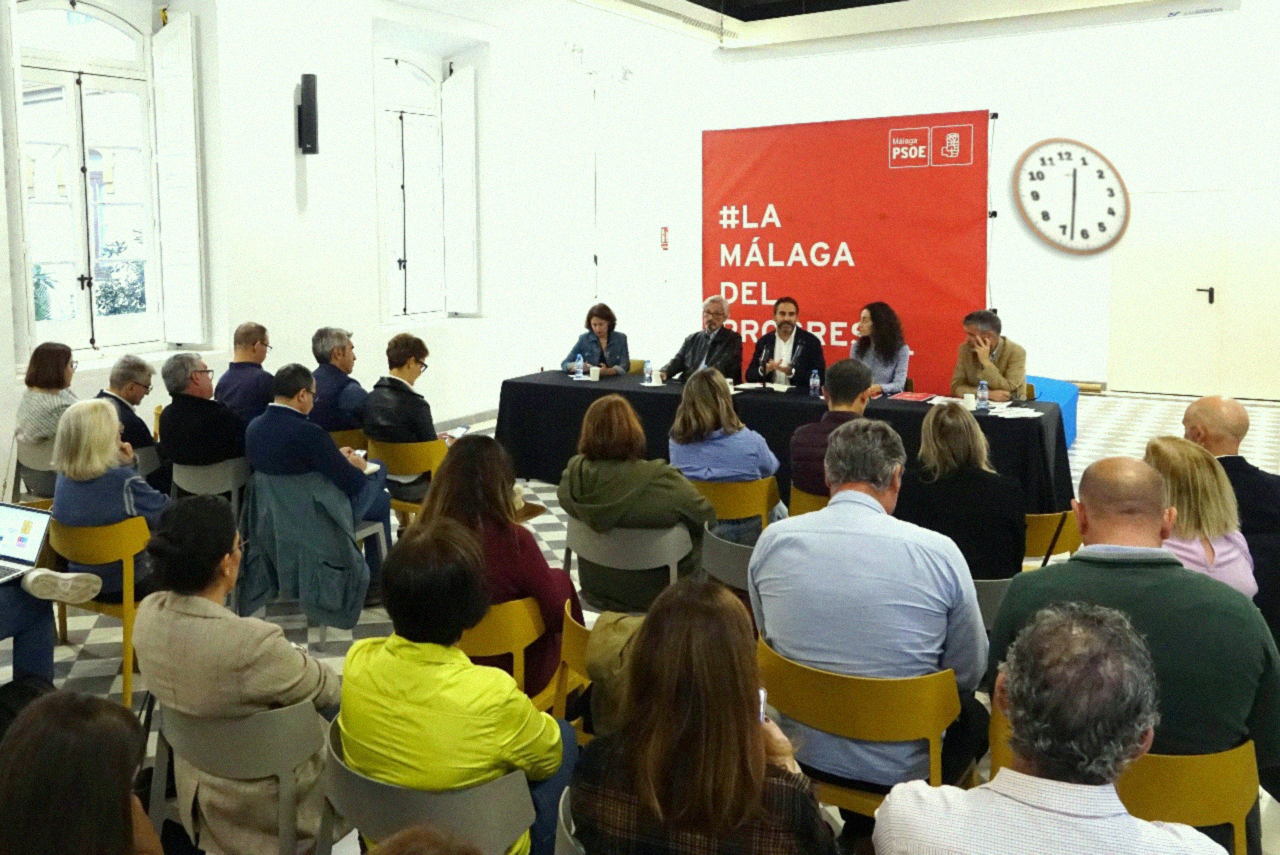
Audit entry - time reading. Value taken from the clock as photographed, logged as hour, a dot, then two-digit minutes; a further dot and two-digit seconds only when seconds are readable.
12.33
